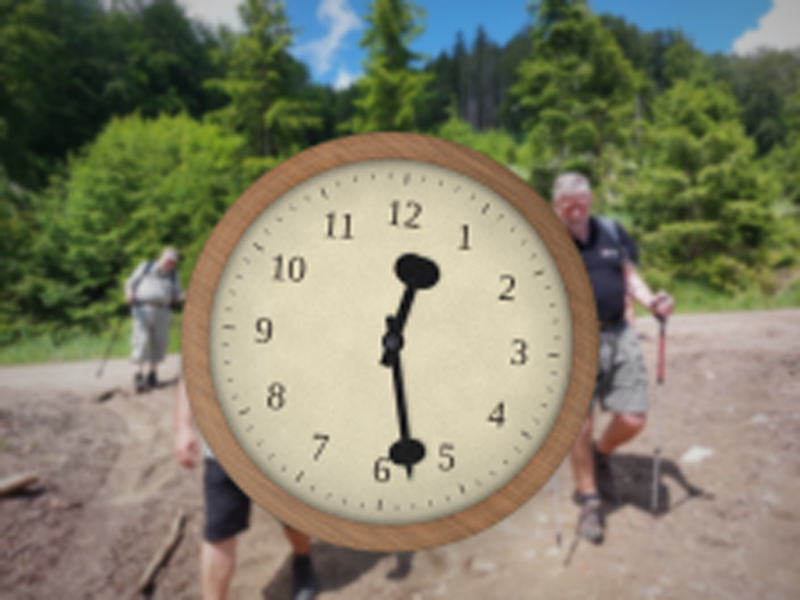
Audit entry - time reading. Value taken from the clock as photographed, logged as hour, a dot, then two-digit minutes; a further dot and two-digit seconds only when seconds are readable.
12.28
